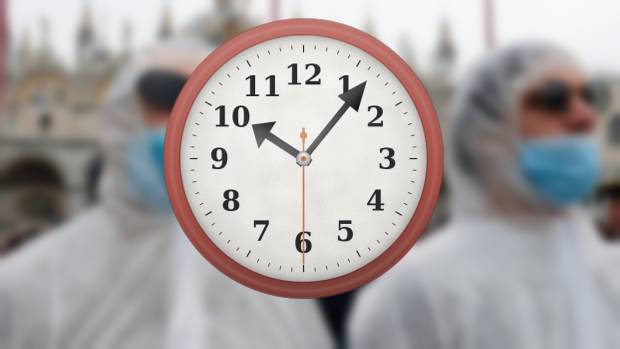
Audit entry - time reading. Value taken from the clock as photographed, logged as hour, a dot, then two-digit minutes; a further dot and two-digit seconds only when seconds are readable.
10.06.30
